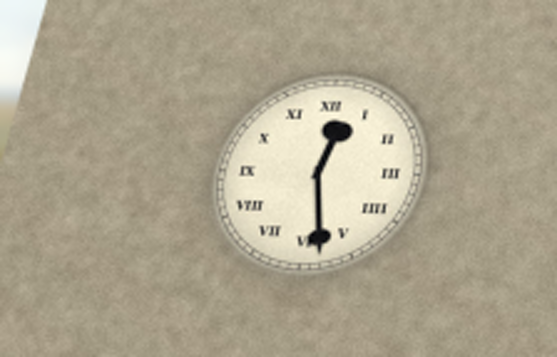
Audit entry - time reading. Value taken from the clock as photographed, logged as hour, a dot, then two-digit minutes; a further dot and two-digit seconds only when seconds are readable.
12.28
